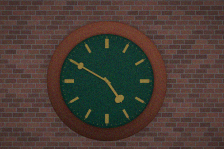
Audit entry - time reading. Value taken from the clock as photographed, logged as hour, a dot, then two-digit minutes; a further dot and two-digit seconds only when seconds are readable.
4.50
